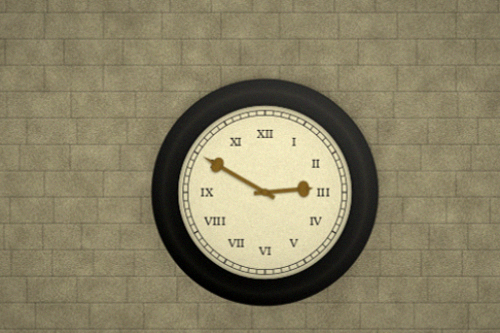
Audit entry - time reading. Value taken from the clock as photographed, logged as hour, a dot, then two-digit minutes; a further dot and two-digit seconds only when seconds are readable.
2.50
